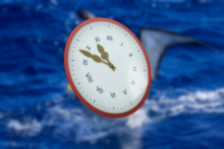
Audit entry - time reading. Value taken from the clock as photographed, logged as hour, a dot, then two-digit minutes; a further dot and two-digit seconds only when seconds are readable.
10.48
